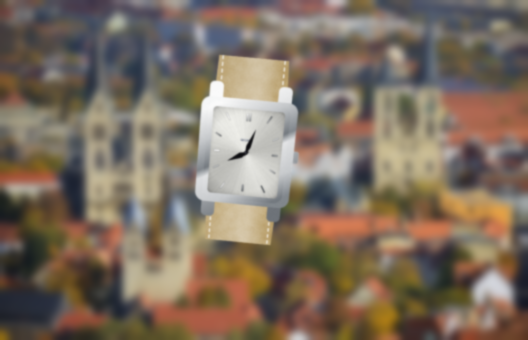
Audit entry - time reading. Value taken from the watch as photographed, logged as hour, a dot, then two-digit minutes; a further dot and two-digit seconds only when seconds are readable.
8.03
